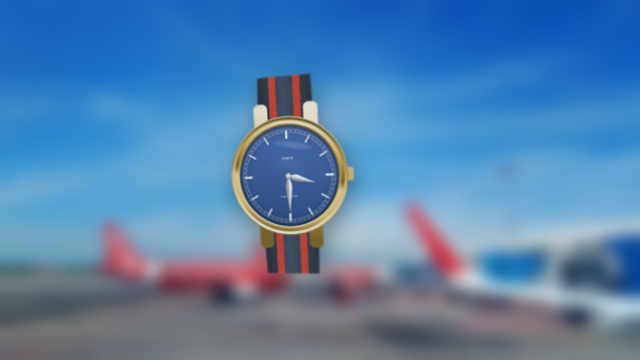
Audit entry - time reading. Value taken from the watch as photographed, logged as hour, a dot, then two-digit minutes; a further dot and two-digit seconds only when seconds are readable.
3.30
